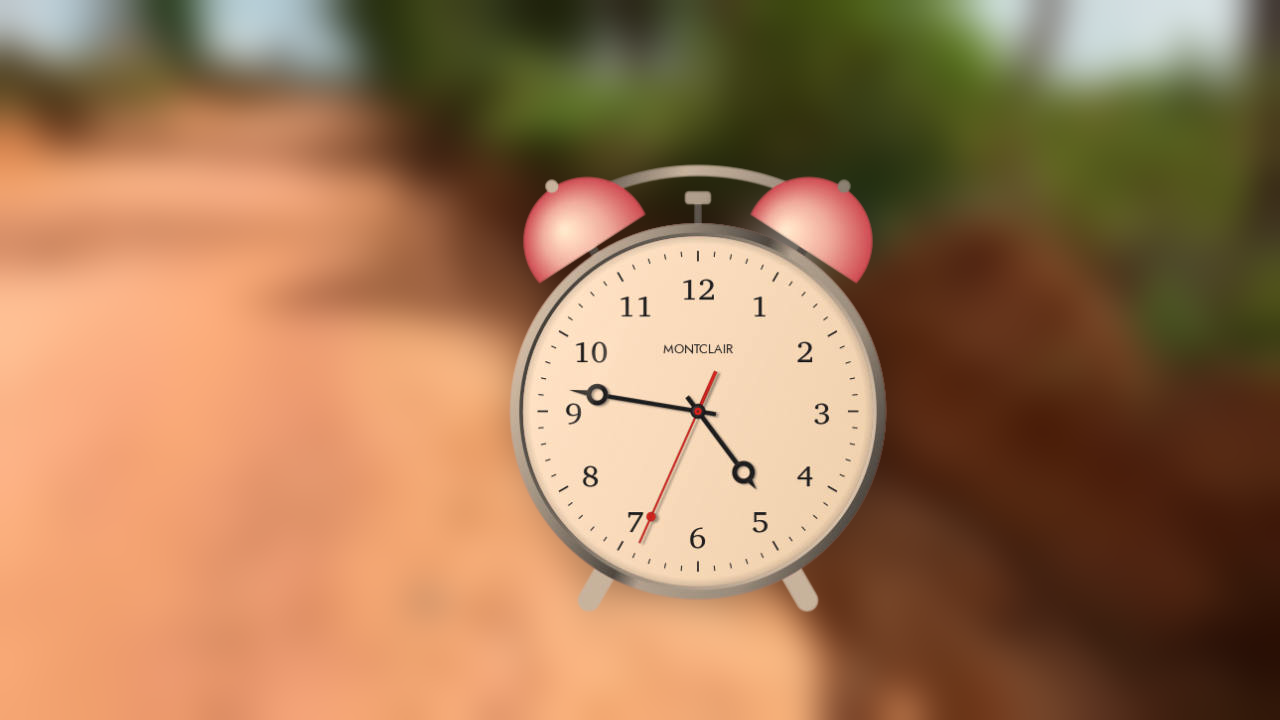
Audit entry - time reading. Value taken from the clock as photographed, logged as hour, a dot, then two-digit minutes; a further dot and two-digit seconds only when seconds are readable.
4.46.34
